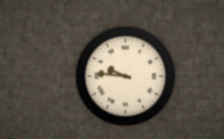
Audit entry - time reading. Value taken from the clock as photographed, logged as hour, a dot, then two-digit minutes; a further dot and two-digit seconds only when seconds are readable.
9.46
